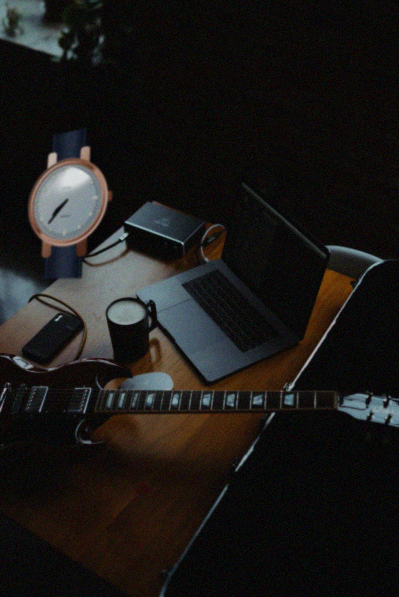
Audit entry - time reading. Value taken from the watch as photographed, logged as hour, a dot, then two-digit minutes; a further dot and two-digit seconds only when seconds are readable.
7.37
